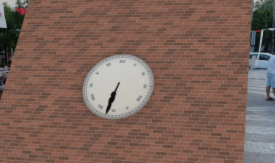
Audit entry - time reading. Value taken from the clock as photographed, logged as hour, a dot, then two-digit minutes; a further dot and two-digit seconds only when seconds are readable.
6.32
